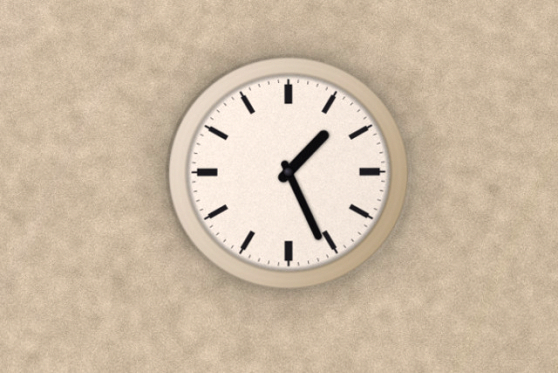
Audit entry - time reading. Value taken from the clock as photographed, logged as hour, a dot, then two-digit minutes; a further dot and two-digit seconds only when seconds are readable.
1.26
